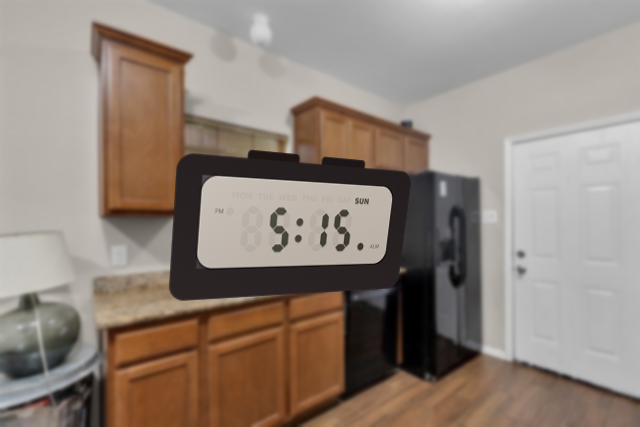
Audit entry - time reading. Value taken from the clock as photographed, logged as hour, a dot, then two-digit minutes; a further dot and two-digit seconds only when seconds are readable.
5.15
